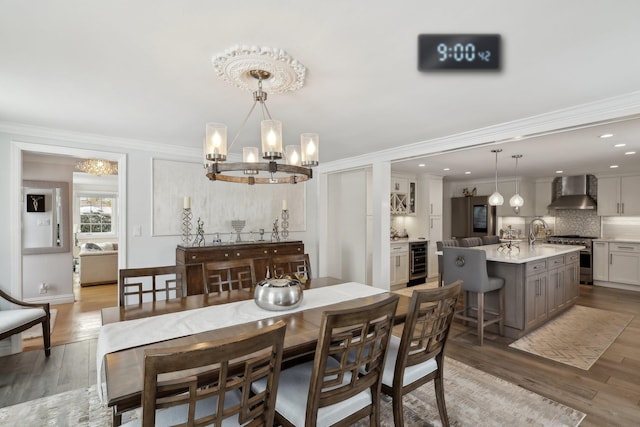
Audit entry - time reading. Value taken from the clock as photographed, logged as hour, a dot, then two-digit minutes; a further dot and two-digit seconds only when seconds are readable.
9.00
